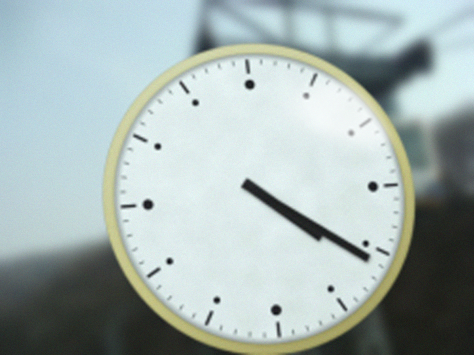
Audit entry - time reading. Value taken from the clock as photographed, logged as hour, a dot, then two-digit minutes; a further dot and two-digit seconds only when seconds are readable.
4.21
